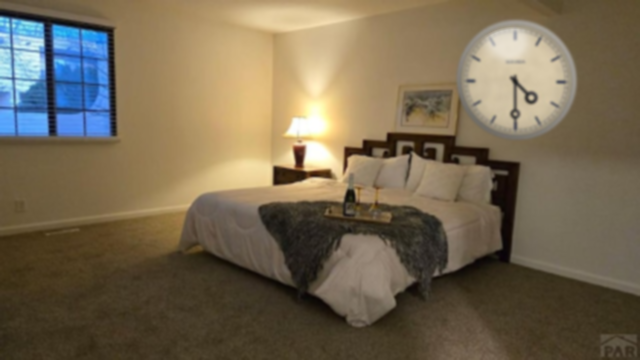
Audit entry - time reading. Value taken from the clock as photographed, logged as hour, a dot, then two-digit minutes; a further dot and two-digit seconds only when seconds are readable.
4.30
